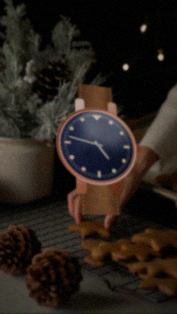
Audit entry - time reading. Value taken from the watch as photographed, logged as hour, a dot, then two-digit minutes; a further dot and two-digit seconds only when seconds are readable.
4.47
